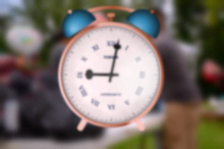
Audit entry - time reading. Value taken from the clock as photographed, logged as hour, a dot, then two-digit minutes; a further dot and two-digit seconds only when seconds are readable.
9.02
